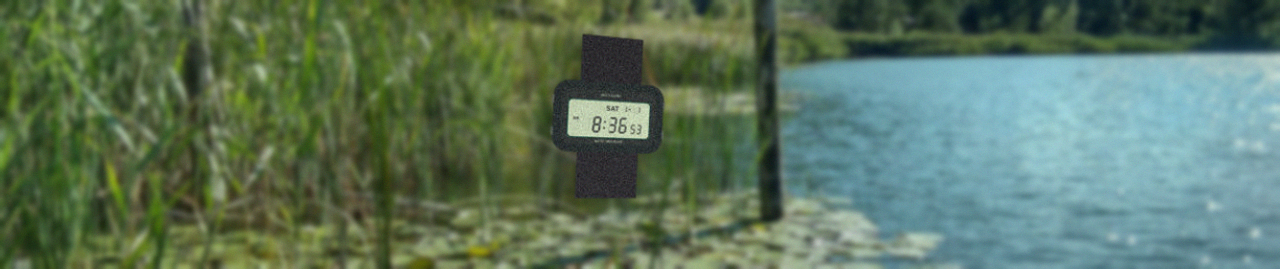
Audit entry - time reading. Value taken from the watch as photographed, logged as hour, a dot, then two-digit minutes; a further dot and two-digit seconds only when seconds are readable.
8.36.53
